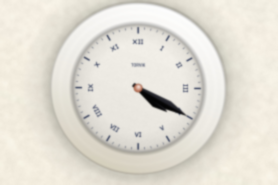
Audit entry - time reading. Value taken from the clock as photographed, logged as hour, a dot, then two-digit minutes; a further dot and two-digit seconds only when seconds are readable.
4.20
